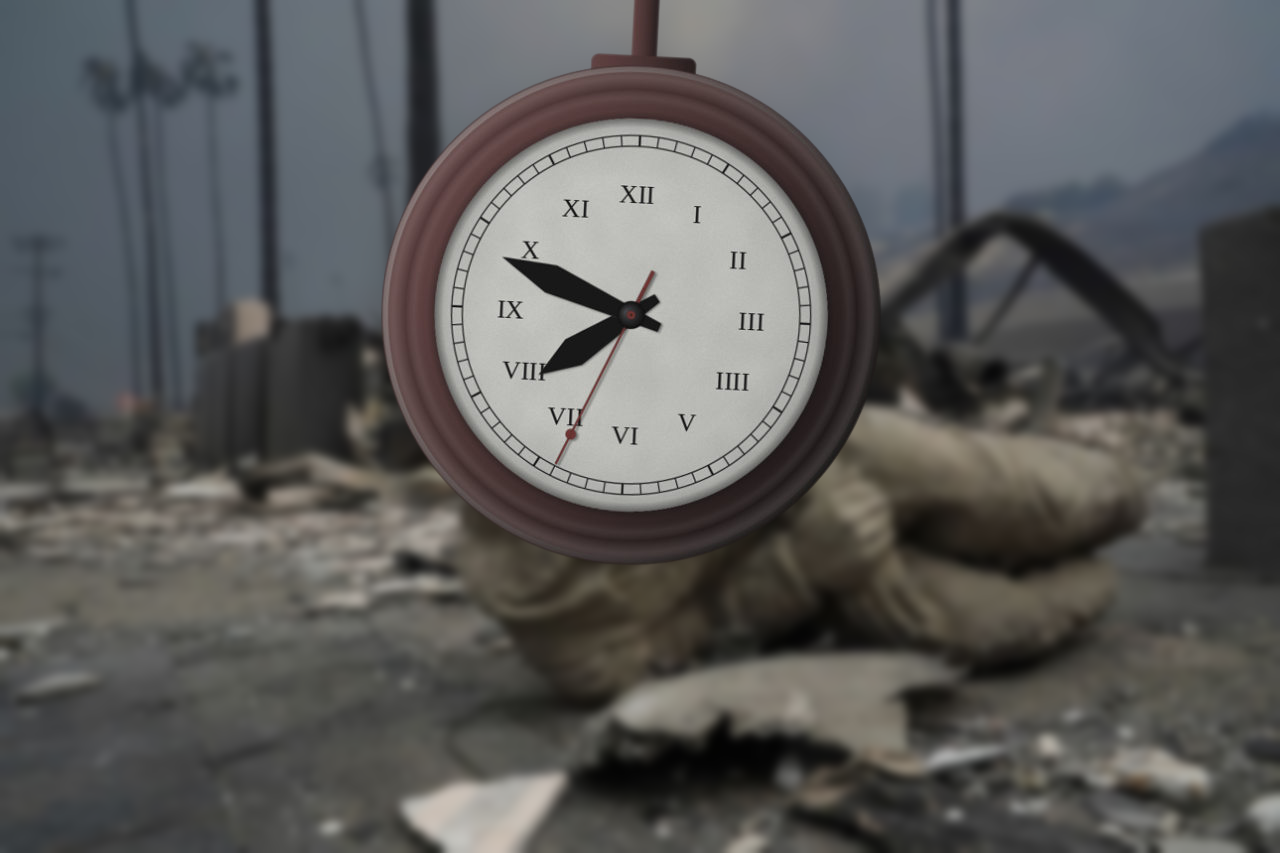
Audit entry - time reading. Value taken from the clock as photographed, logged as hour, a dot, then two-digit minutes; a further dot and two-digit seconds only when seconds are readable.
7.48.34
